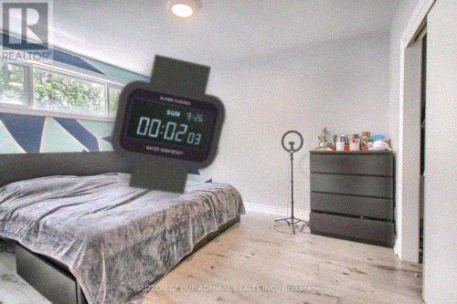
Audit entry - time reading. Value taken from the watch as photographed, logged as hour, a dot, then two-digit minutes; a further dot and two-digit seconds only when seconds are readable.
0.02.03
